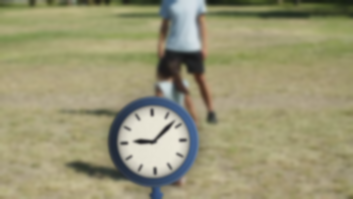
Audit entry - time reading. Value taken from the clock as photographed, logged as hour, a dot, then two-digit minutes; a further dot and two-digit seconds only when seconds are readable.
9.08
